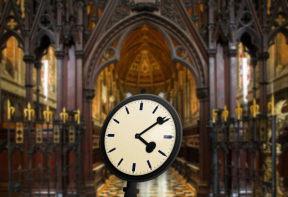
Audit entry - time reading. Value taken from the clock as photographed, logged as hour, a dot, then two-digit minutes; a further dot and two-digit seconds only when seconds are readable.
4.09
